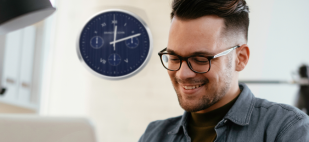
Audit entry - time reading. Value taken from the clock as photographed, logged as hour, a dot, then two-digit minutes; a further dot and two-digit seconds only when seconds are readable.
12.12
